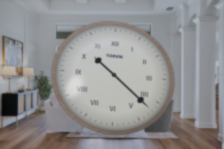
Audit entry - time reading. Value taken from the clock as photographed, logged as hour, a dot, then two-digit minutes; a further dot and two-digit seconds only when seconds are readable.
10.22
